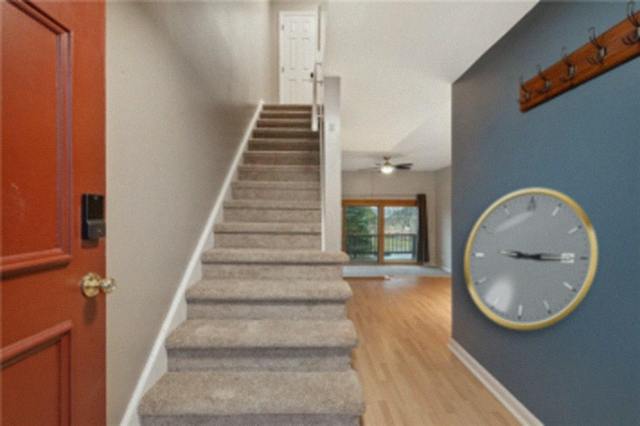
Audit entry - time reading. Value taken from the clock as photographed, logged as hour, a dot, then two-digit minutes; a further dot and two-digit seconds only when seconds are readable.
9.15
